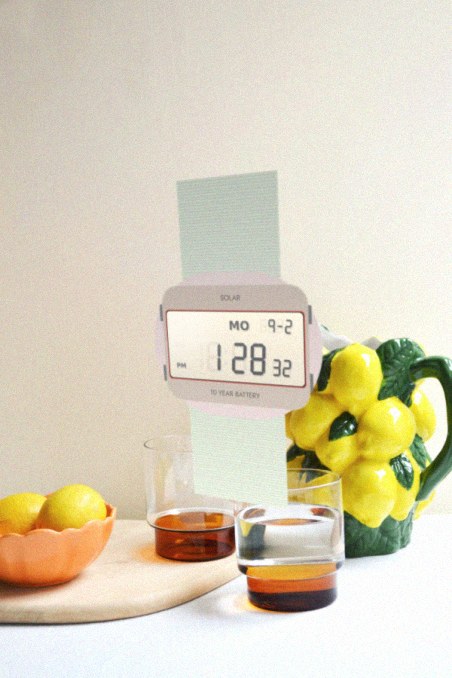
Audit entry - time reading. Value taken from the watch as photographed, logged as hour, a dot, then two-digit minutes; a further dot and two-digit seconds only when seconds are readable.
1.28.32
